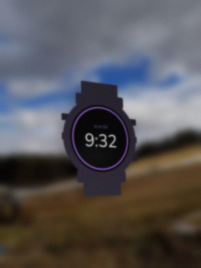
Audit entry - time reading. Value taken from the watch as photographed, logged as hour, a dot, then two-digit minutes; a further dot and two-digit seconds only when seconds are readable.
9.32
